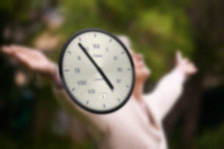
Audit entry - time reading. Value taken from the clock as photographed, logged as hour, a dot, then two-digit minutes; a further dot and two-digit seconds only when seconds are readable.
4.54
